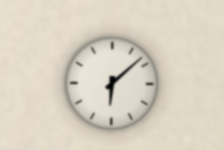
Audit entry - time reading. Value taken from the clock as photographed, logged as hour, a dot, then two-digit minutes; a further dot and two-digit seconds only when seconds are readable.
6.08
